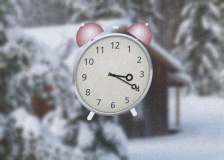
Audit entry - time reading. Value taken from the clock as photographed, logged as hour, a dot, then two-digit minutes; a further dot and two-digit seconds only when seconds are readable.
3.20
